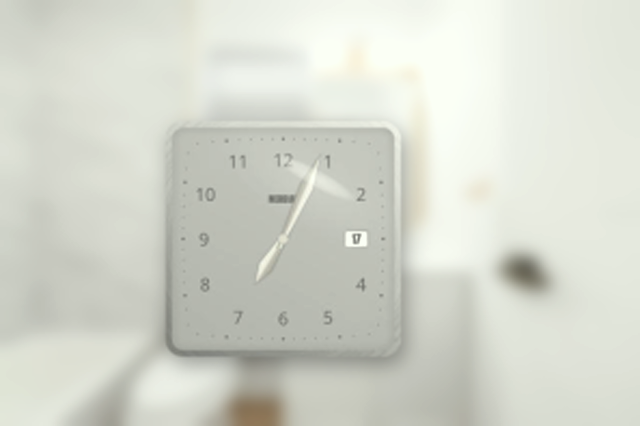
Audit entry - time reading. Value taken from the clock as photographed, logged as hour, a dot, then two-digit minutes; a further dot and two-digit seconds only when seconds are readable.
7.04
